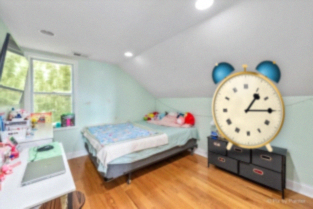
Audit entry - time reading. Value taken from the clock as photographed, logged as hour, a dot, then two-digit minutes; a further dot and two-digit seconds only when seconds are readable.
1.15
